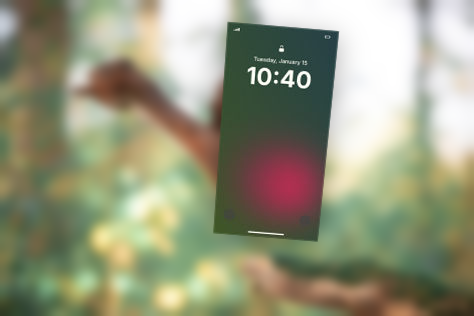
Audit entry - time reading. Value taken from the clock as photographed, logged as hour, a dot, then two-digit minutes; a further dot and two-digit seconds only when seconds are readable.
10.40
